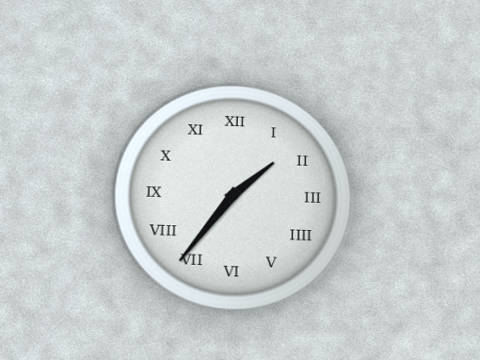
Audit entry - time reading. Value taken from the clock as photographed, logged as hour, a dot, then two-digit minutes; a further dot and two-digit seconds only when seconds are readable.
1.36
